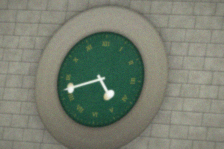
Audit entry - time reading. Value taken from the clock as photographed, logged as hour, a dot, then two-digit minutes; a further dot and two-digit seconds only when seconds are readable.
4.42
